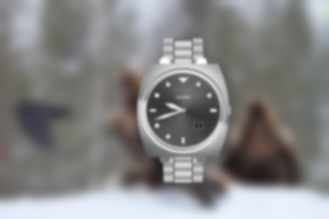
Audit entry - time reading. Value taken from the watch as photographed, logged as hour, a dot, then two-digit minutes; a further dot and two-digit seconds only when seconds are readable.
9.42
